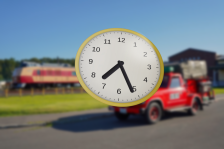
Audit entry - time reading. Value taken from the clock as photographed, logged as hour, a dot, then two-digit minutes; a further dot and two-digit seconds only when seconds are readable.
7.26
